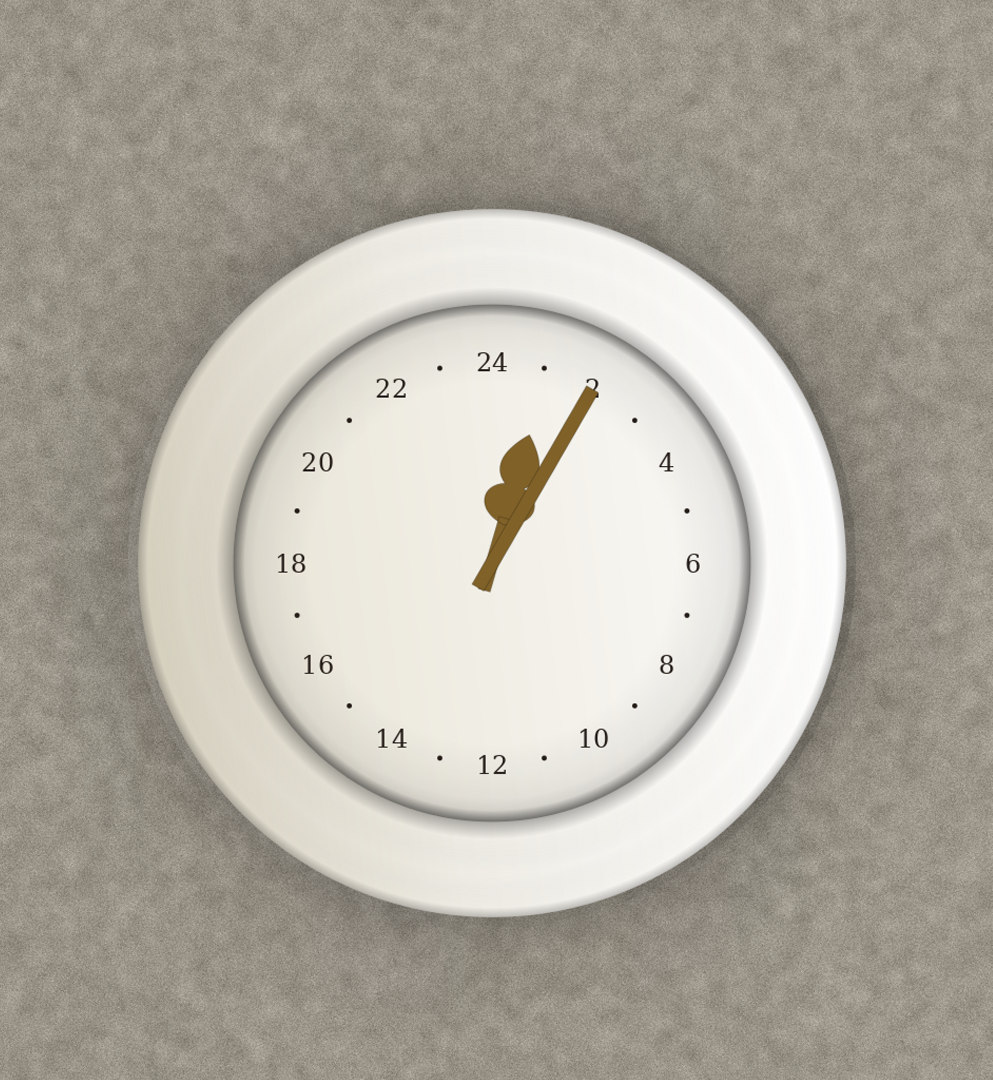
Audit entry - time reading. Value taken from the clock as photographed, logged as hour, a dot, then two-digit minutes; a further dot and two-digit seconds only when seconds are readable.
1.05
